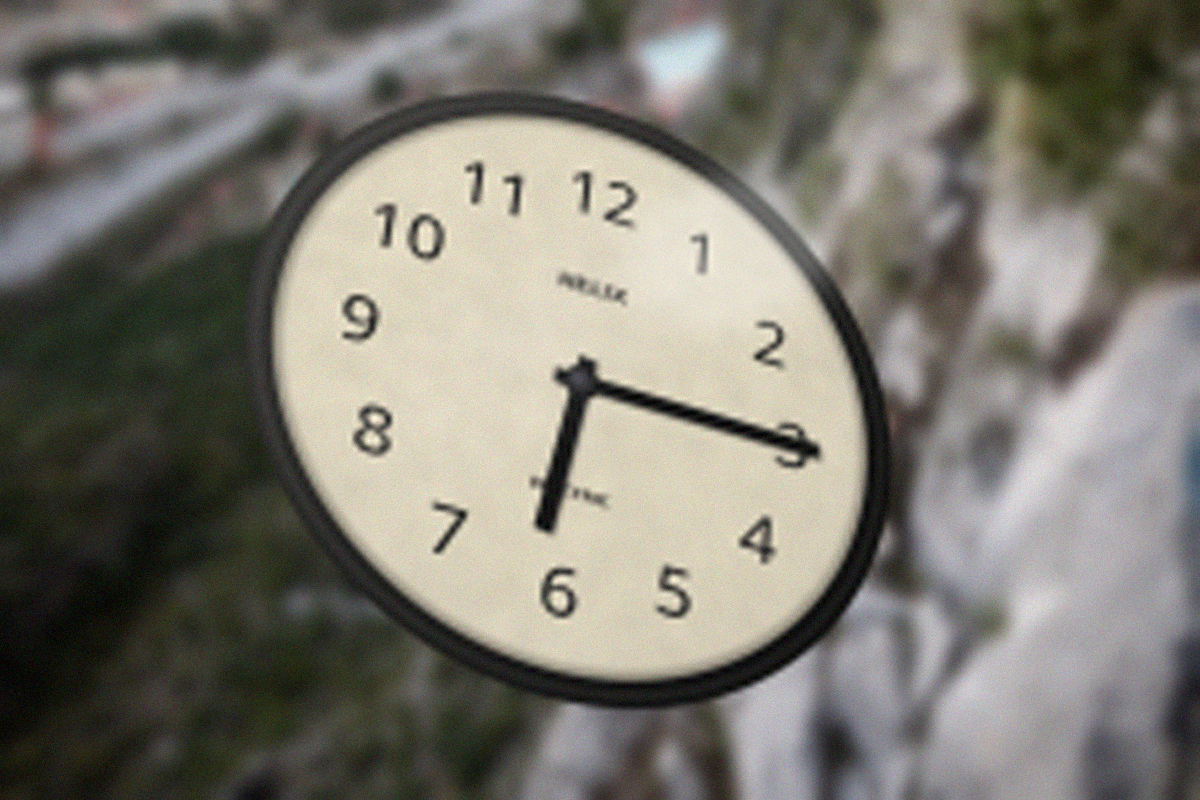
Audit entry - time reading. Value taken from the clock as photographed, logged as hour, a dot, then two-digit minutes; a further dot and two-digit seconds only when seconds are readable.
6.15
